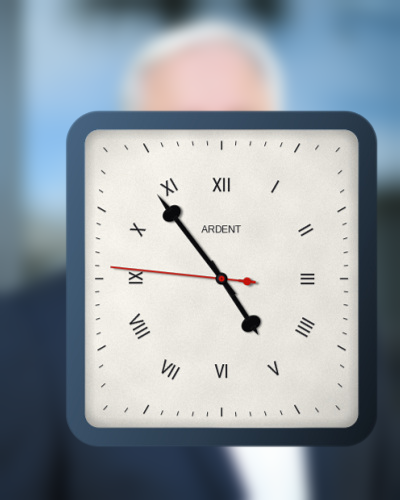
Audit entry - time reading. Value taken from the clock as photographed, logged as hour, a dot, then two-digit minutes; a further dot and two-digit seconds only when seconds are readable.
4.53.46
